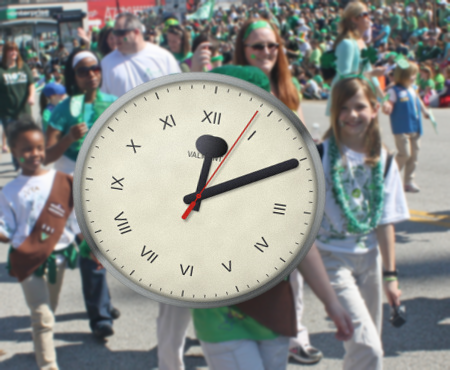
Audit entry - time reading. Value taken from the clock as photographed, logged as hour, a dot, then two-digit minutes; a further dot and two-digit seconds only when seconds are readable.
12.10.04
